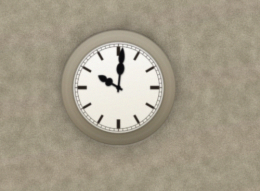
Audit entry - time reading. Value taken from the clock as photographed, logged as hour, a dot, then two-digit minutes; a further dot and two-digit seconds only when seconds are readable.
10.01
